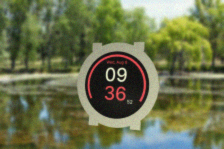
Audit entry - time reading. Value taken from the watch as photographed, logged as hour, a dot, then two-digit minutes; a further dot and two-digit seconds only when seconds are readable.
9.36
